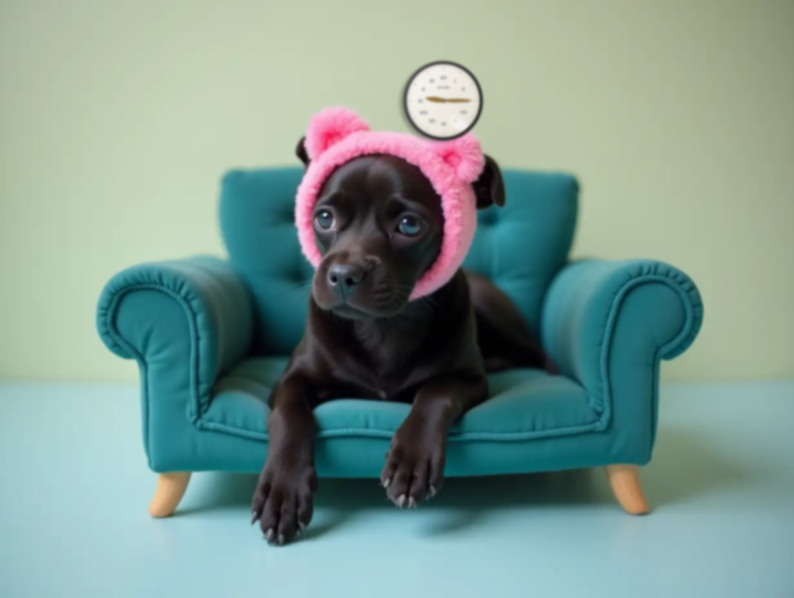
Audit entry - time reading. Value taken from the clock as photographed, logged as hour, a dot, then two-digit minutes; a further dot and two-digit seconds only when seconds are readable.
9.15
